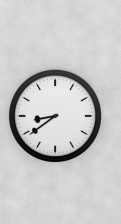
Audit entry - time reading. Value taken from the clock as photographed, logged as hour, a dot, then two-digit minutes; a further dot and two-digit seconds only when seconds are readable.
8.39
